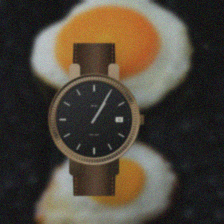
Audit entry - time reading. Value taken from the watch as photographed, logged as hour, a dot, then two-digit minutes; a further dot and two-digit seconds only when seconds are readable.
1.05
